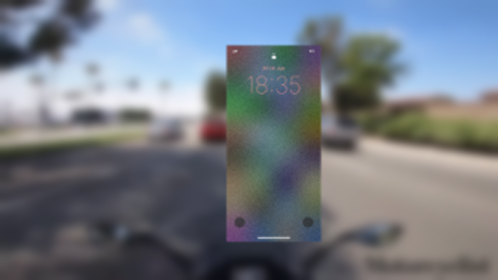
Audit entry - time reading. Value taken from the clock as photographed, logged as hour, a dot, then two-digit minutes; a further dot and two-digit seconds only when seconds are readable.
18.35
